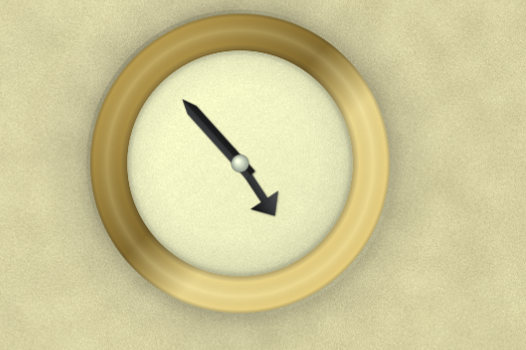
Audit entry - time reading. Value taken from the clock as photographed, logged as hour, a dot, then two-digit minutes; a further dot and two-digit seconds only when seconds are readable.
4.53
